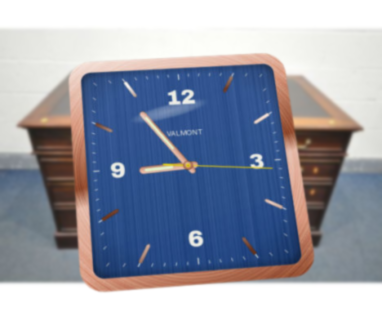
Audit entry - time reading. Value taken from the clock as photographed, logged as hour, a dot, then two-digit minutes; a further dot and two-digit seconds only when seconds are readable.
8.54.16
